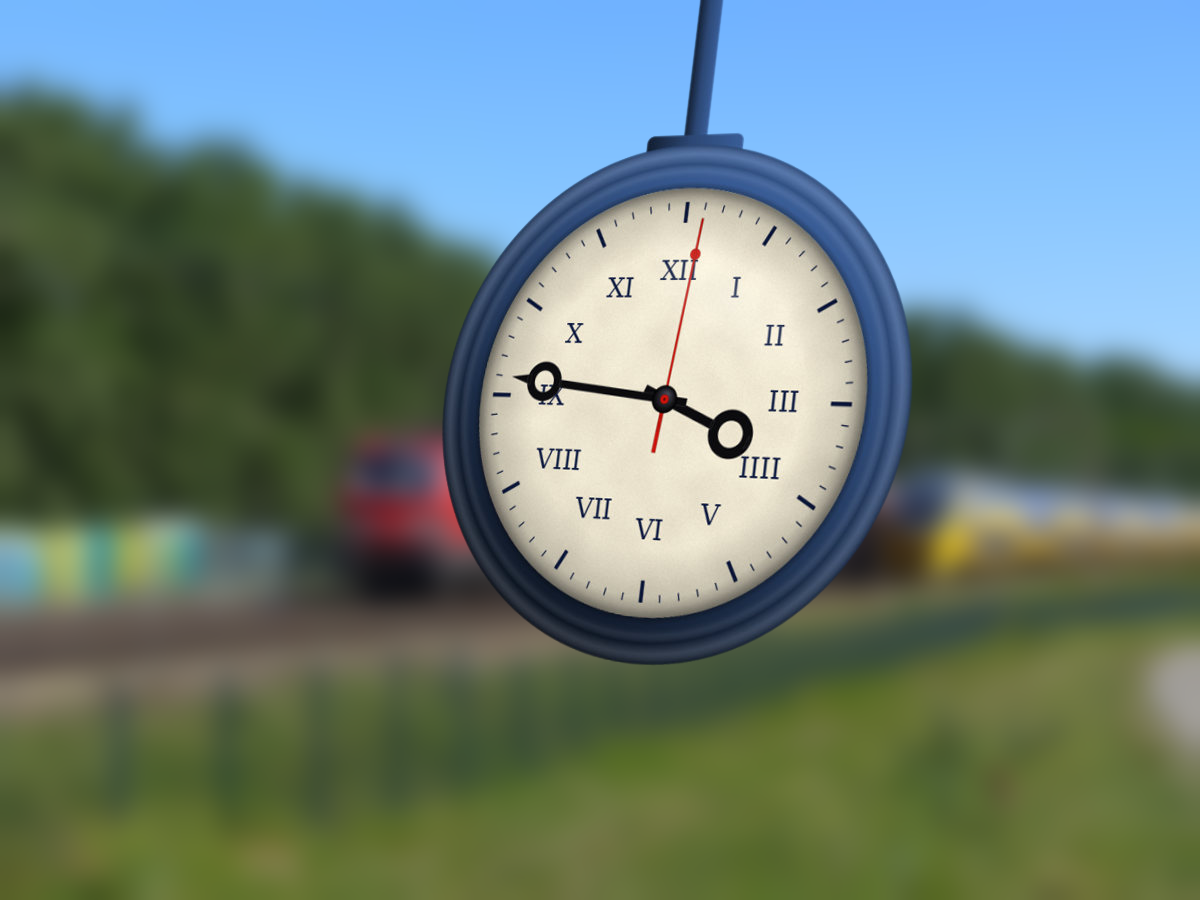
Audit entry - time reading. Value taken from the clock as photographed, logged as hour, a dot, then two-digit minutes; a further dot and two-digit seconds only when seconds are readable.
3.46.01
